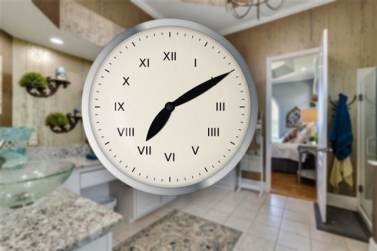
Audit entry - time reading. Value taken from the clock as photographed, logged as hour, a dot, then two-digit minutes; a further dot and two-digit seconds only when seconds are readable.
7.10
